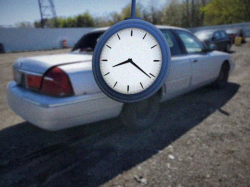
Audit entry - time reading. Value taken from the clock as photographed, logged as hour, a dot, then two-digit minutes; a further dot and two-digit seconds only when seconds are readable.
8.21
